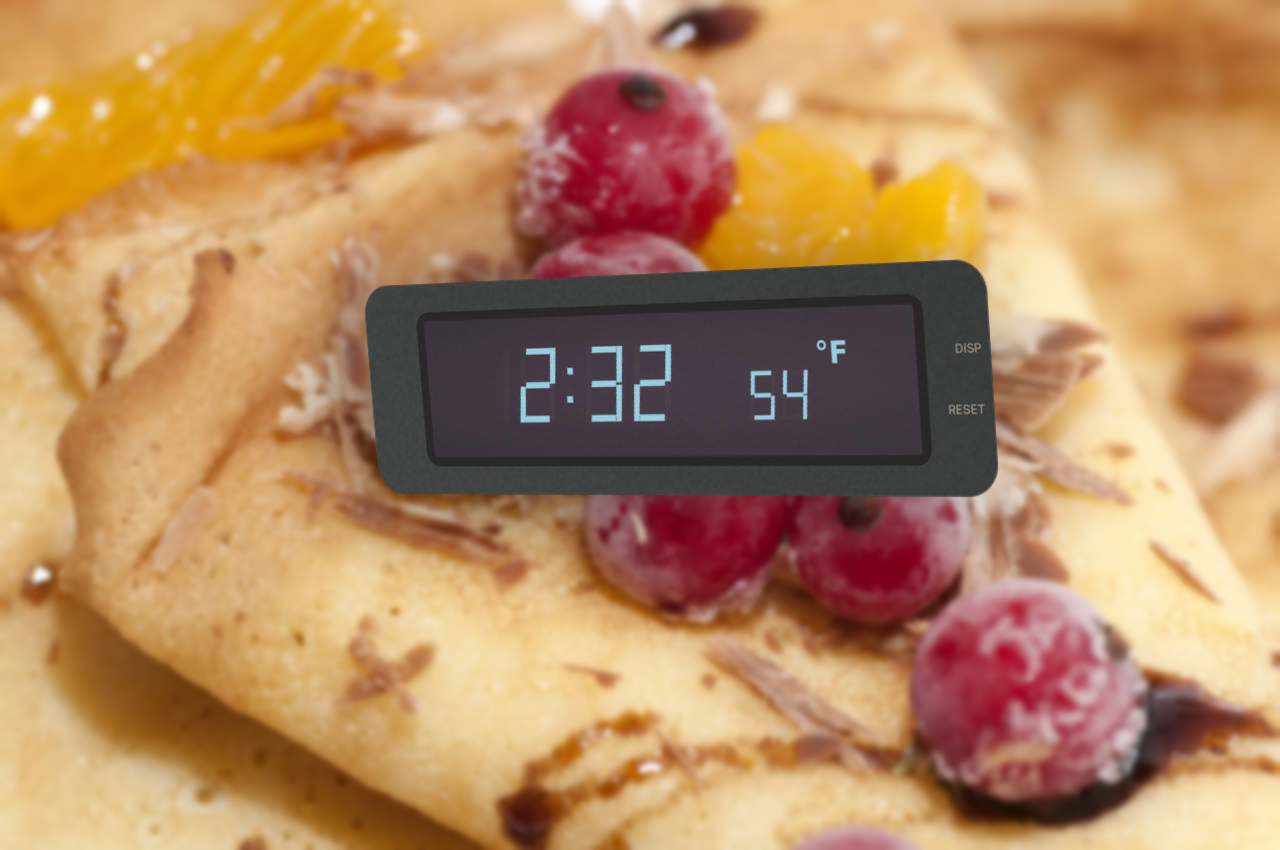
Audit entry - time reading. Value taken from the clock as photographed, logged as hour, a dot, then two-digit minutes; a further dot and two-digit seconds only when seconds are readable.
2.32
